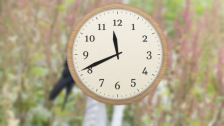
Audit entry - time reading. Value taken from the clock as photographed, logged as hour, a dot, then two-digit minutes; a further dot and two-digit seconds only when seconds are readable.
11.41
